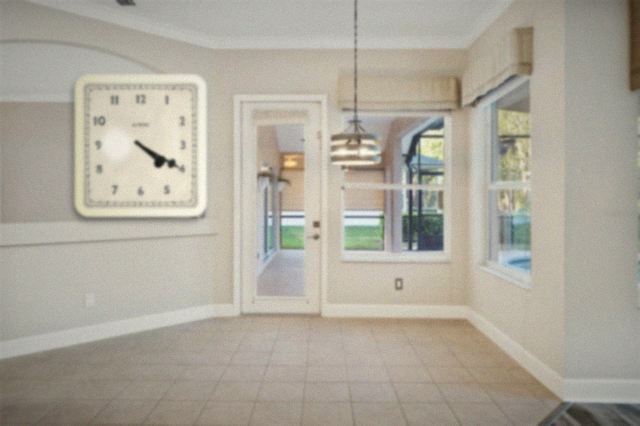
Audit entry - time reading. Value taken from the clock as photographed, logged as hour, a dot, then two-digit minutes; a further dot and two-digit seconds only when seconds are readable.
4.20
